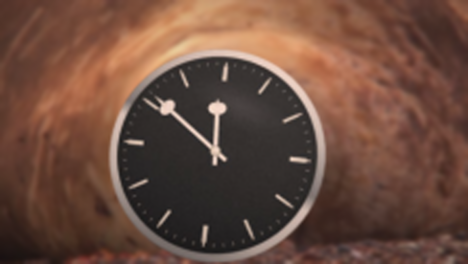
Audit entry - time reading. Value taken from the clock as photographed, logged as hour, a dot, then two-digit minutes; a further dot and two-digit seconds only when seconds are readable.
11.51
